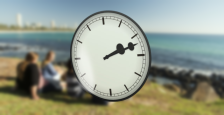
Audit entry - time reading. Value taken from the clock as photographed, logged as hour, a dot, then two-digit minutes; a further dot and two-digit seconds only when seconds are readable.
2.12
